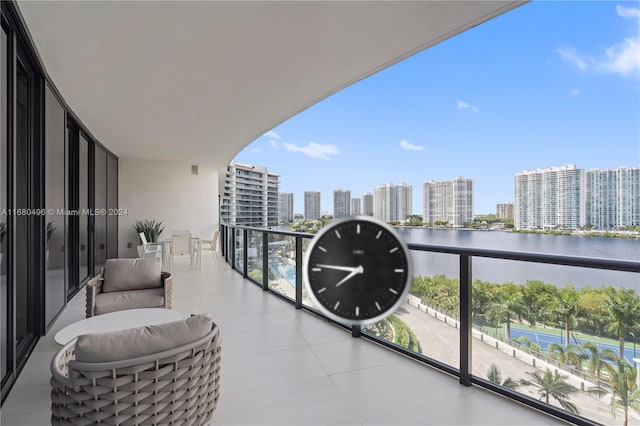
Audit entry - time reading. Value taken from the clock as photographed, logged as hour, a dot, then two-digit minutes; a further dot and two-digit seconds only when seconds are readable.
7.46
